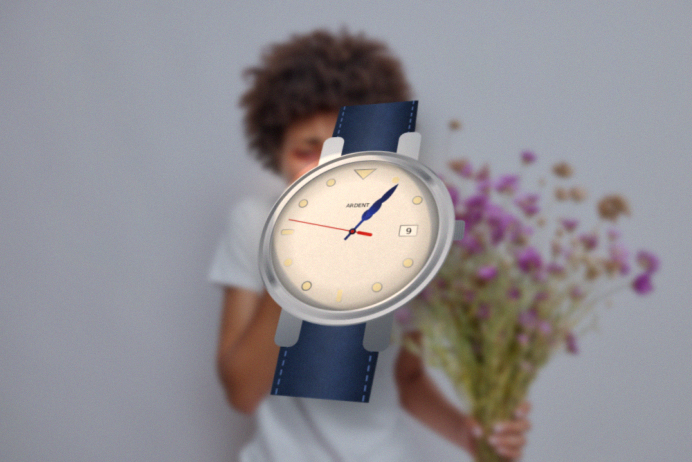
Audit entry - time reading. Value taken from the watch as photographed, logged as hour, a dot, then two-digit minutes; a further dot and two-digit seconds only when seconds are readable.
1.05.47
